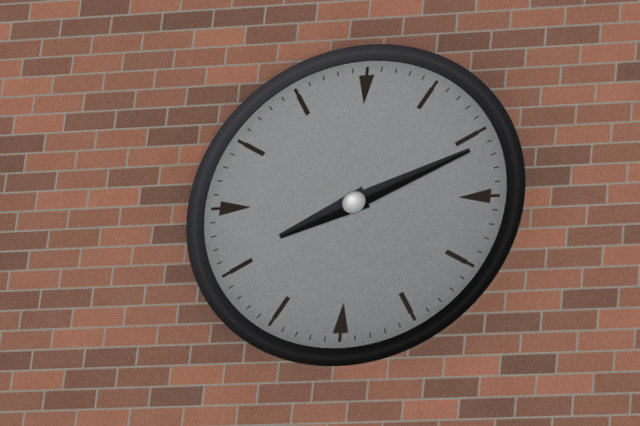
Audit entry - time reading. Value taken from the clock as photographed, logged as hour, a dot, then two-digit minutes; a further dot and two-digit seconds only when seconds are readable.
8.11
